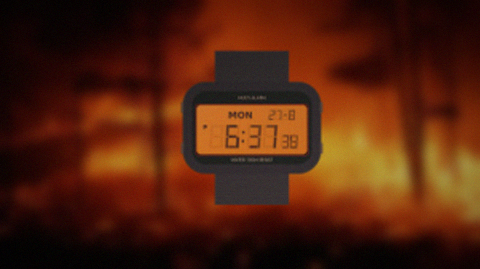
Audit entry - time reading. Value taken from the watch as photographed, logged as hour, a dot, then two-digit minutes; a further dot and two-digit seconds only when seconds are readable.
6.37.38
